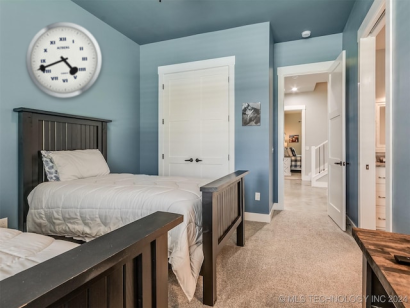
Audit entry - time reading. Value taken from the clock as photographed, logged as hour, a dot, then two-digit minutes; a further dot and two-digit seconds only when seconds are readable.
4.42
